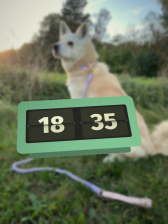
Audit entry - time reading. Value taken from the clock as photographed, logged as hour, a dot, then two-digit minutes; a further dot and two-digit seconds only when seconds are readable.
18.35
